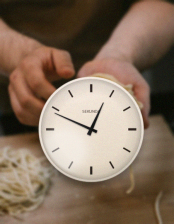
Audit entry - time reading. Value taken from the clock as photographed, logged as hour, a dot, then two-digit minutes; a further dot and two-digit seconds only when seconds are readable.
12.49
